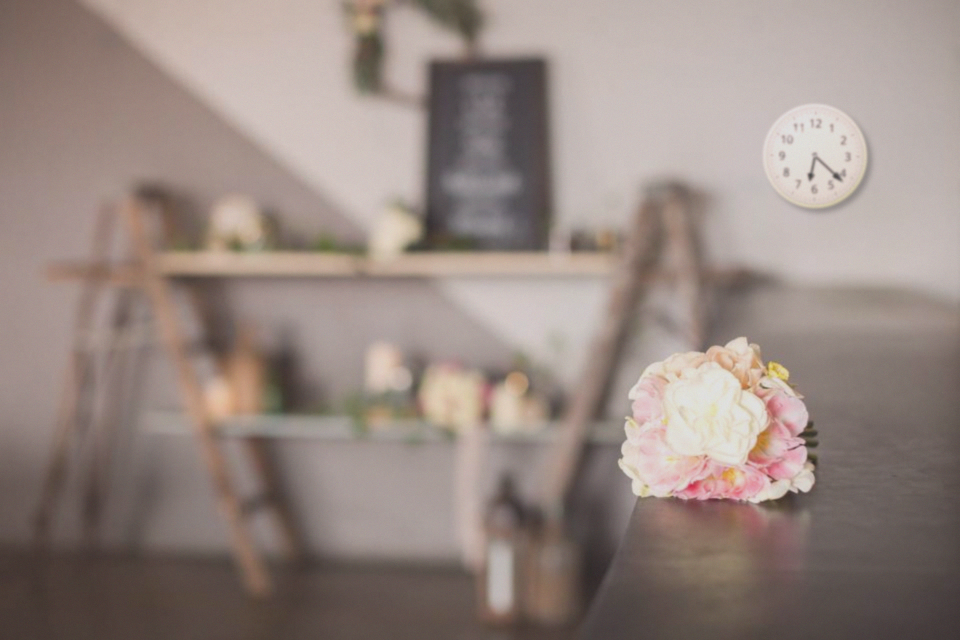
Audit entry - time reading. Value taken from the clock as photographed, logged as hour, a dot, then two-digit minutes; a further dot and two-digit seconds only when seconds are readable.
6.22
